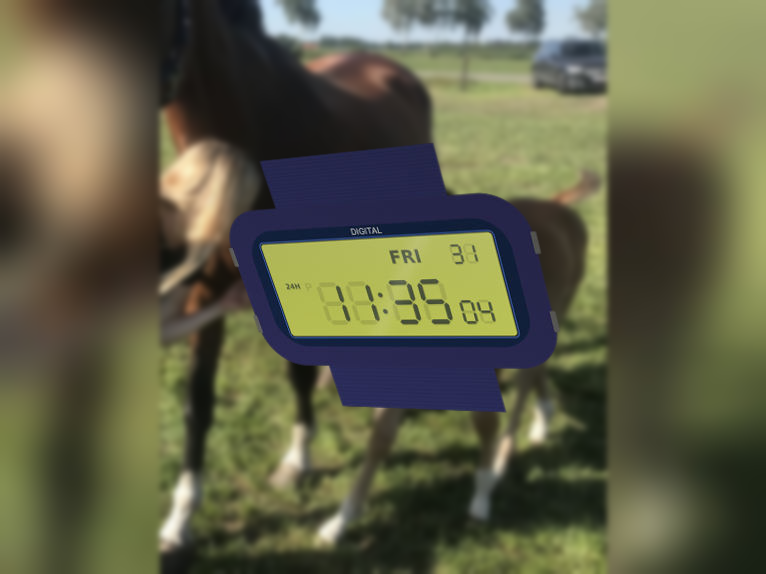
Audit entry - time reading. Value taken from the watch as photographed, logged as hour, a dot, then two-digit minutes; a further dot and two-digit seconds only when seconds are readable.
11.35.04
